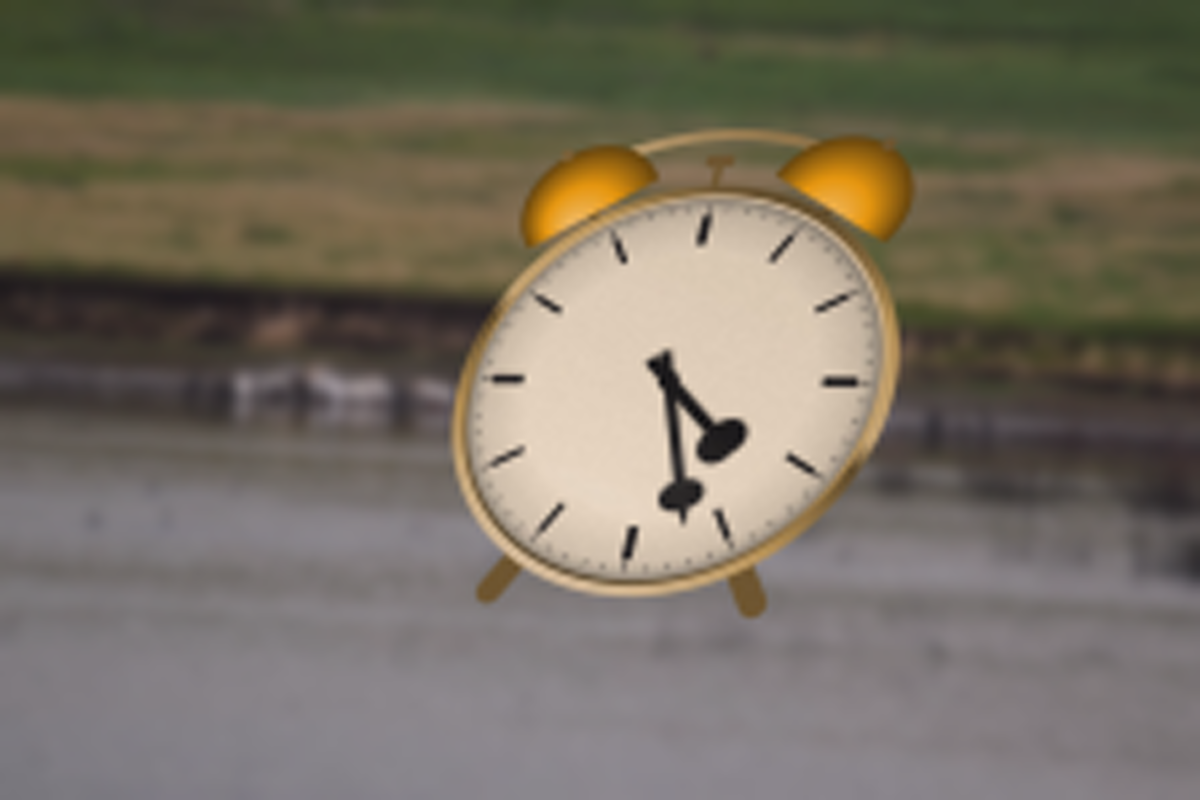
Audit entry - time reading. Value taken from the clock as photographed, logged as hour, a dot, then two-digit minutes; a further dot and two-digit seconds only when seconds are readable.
4.27
